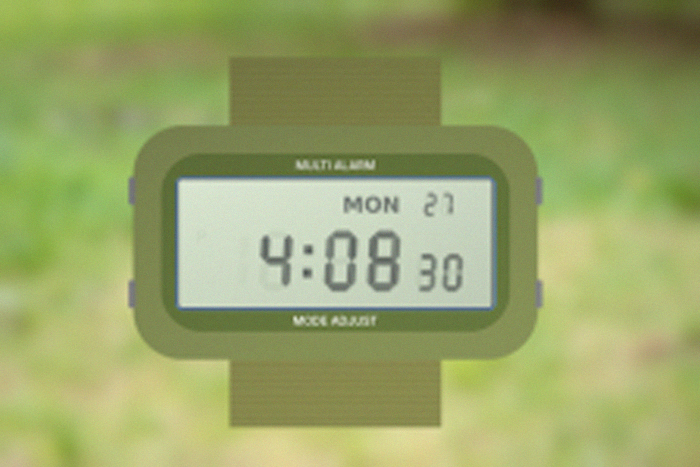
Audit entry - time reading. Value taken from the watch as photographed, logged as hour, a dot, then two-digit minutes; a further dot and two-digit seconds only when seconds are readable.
4.08.30
